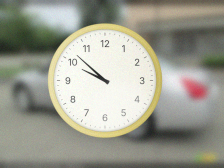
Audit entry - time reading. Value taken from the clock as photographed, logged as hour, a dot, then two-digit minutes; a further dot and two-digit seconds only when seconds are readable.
9.52
